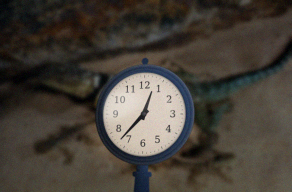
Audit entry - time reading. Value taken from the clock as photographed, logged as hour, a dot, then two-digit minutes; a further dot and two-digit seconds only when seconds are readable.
12.37
